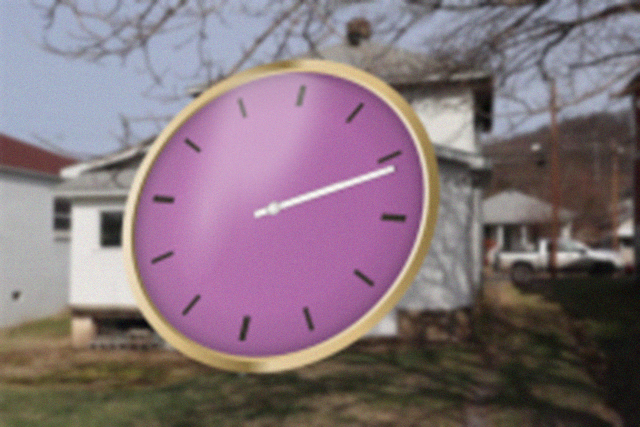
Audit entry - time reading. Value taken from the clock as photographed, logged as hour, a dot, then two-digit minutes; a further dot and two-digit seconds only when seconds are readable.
2.11
